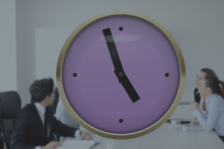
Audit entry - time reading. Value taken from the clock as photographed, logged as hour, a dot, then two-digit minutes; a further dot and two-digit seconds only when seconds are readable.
4.57
